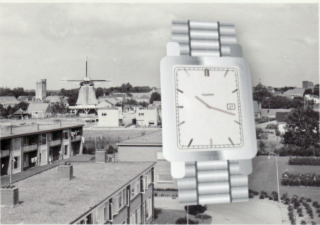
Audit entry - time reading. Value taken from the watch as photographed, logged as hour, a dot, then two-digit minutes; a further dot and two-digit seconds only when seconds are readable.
10.18
